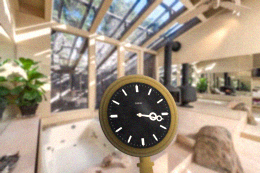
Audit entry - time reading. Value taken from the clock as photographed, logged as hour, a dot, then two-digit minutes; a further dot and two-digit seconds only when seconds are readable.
3.17
